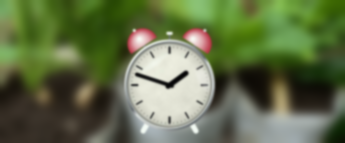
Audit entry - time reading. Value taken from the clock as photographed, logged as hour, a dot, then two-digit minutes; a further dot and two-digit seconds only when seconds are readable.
1.48
